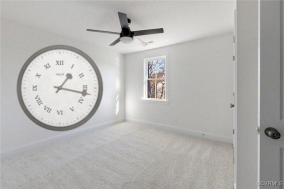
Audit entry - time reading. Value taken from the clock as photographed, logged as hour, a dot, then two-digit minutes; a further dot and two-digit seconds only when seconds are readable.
1.17
